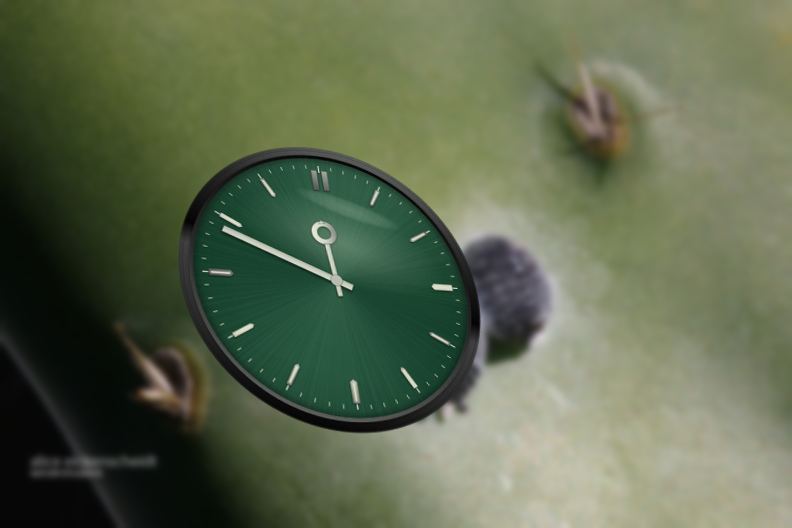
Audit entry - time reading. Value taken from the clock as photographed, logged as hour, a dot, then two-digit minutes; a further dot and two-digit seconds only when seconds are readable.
11.49
